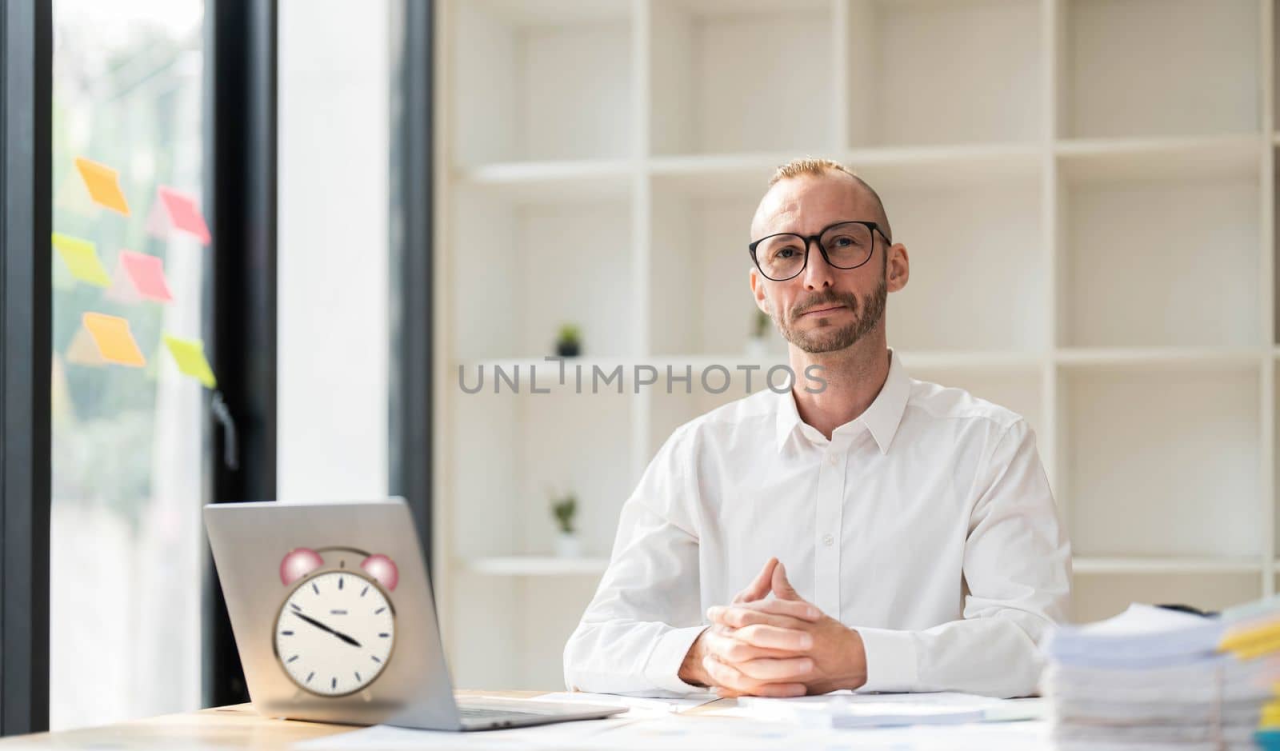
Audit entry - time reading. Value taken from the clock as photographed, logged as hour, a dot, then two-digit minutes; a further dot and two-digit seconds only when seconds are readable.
3.49
